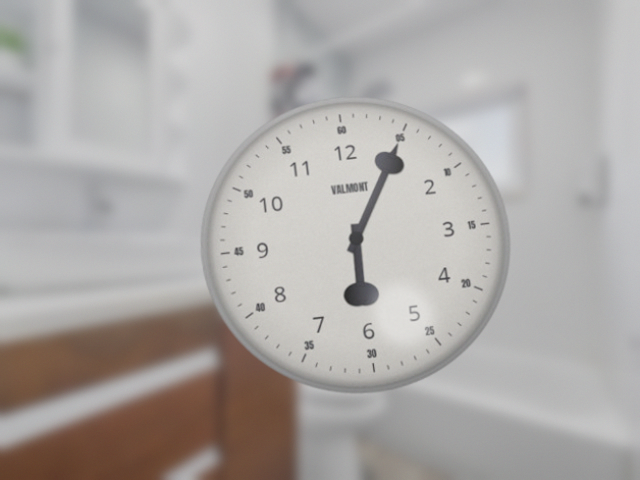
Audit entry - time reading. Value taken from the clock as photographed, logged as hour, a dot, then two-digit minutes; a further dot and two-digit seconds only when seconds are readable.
6.05
